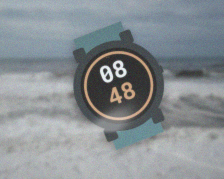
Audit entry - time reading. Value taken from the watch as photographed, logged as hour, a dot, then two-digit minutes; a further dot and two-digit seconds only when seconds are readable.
8.48
